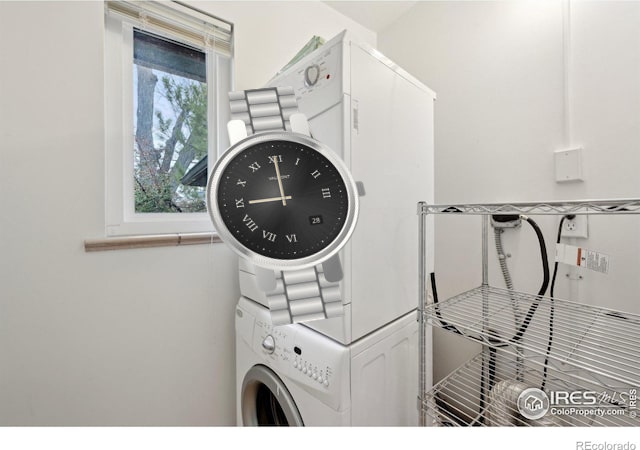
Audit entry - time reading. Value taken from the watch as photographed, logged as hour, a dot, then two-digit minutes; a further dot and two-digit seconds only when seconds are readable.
9.00
